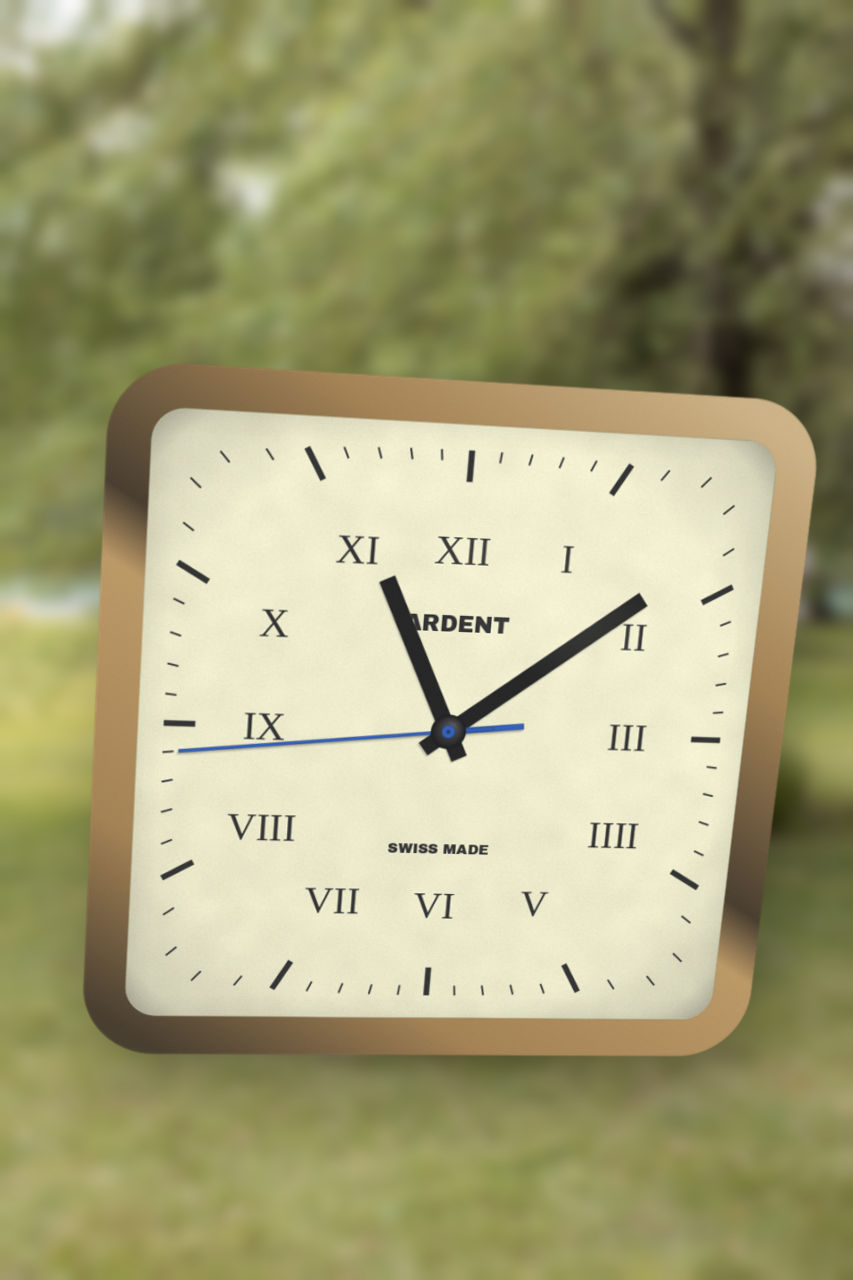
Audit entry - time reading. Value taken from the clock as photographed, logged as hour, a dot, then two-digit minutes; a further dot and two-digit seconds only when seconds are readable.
11.08.44
